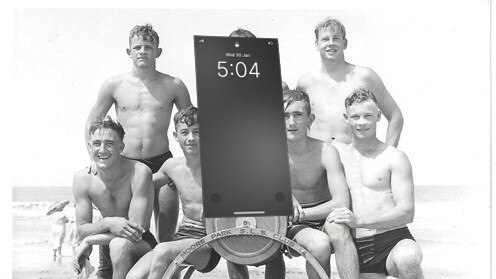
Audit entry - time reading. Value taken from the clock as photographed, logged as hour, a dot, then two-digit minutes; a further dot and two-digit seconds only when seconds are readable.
5.04
